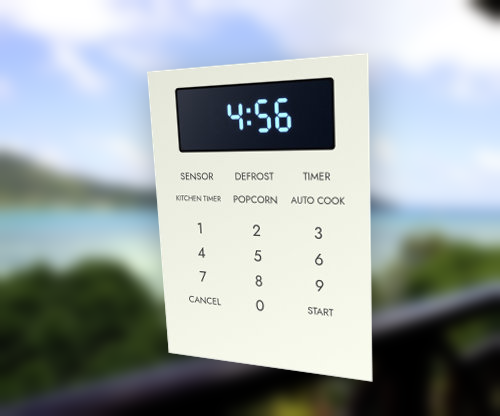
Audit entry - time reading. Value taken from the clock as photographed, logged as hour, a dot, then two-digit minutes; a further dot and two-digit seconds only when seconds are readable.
4.56
